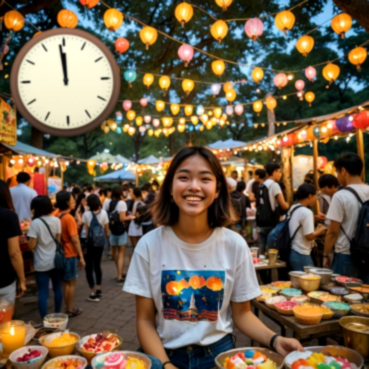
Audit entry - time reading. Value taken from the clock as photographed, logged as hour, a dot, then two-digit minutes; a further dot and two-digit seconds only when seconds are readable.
11.59
